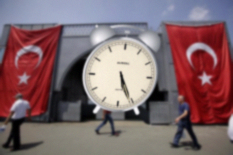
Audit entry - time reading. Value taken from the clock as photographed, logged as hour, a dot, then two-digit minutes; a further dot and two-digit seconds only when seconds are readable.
5.26
